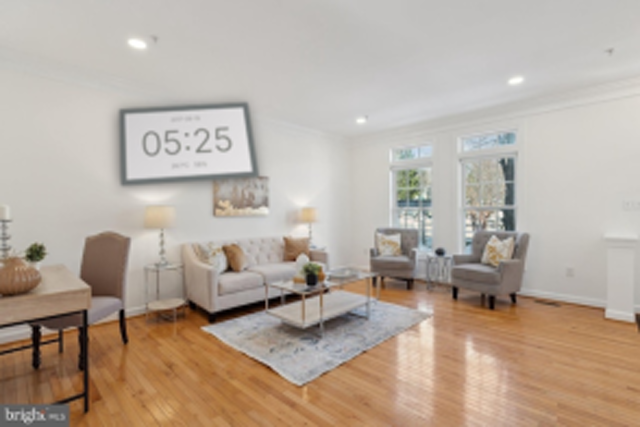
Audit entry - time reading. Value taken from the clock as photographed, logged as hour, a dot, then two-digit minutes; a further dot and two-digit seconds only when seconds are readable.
5.25
